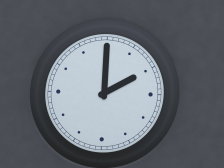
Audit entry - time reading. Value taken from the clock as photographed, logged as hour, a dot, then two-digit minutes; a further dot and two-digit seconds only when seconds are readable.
2.00
